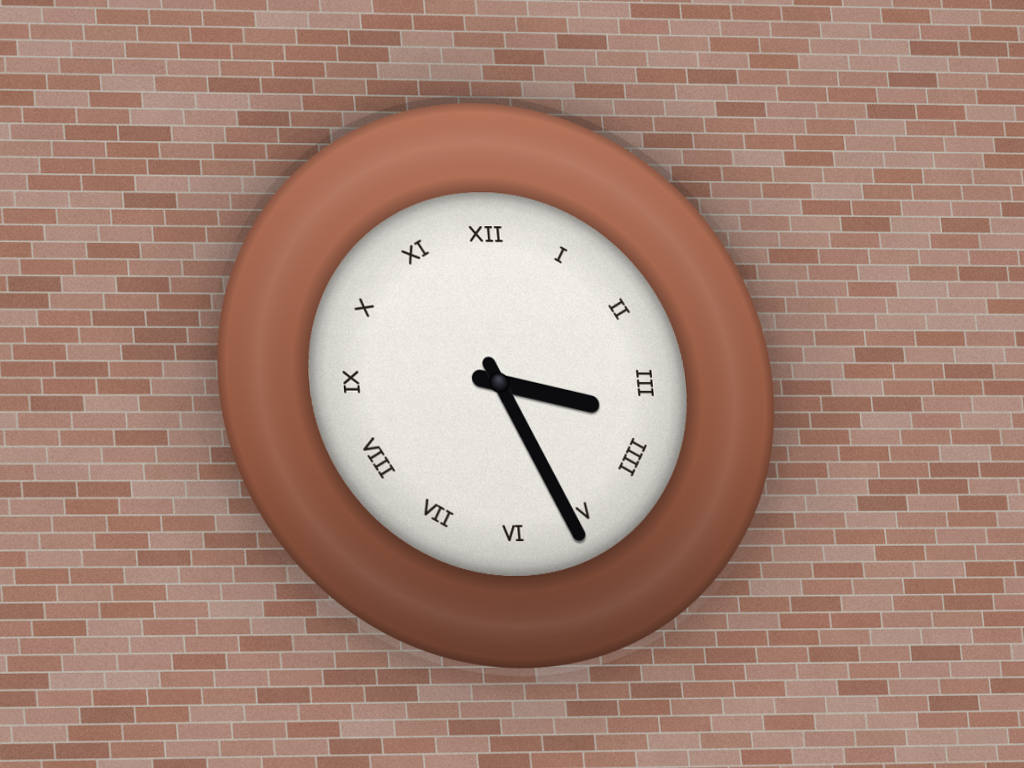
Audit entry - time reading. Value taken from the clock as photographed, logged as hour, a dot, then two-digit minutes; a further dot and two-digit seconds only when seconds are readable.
3.26
